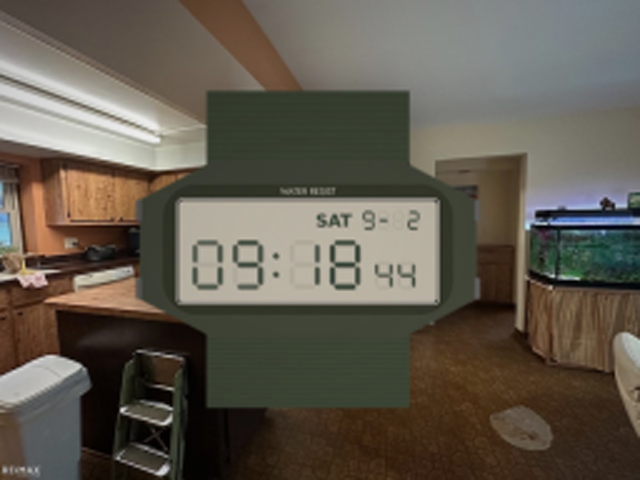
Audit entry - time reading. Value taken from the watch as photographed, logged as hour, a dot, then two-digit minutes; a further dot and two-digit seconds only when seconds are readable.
9.18.44
